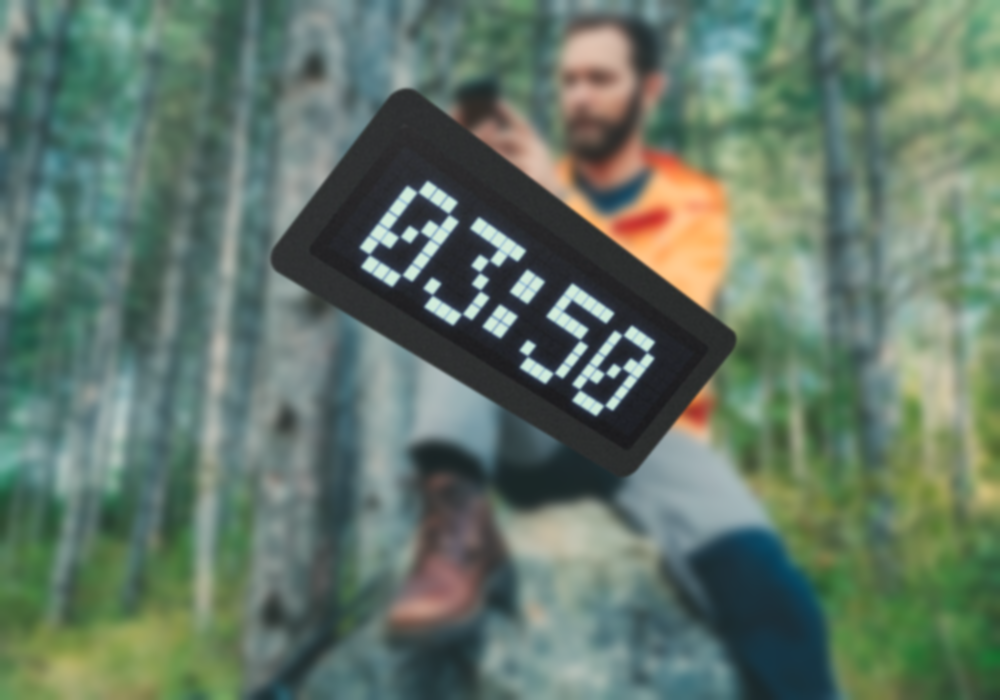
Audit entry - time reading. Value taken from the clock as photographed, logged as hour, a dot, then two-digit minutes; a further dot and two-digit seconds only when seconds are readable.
3.50
